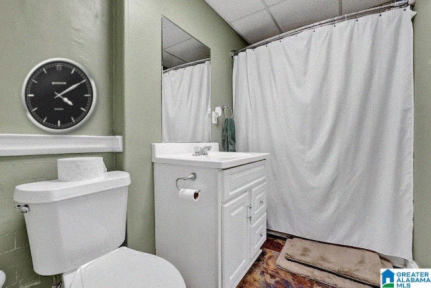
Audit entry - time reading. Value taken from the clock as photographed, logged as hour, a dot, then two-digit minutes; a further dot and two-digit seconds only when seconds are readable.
4.10
